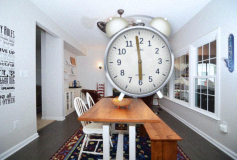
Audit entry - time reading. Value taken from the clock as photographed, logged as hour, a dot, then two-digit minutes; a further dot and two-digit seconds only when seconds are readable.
5.59
